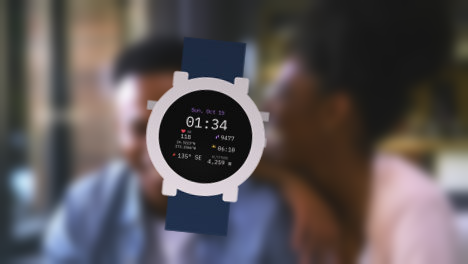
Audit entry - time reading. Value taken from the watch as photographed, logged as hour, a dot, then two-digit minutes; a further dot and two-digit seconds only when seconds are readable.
1.34
